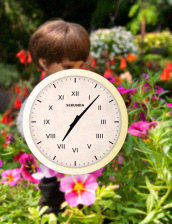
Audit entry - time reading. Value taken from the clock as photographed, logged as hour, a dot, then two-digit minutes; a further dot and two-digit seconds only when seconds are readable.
7.07
